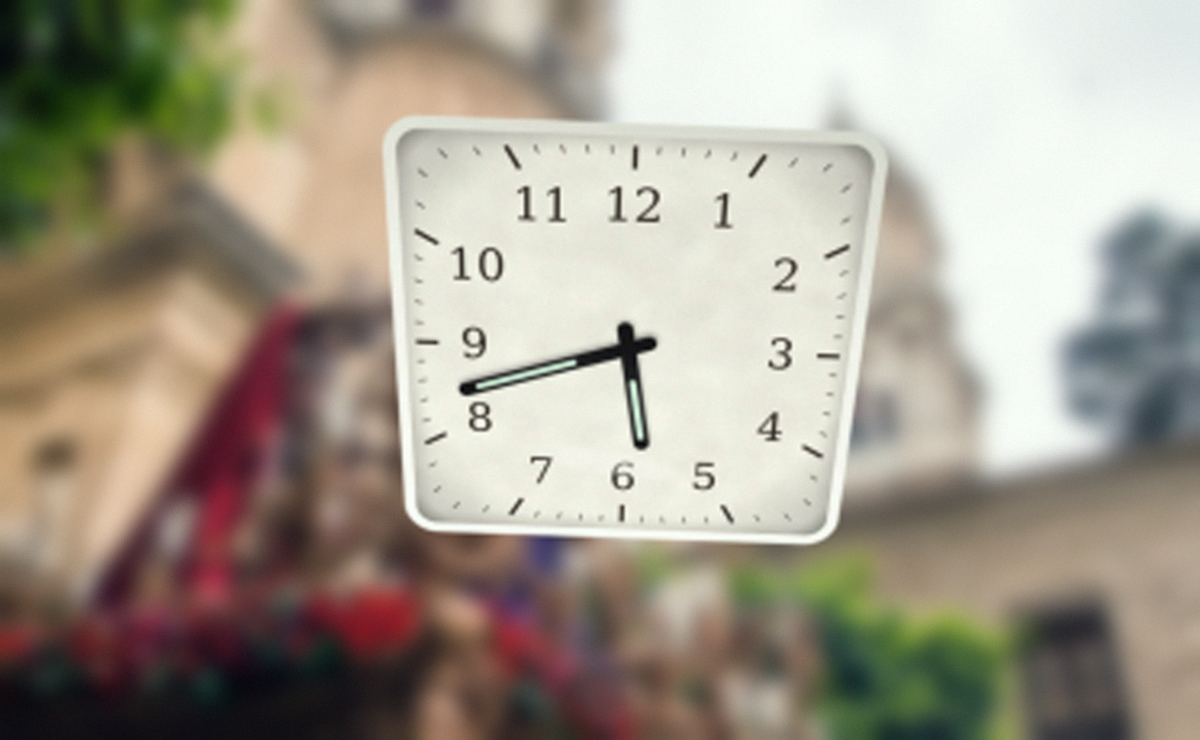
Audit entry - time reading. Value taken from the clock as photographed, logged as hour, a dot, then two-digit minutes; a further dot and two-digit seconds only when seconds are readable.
5.42
